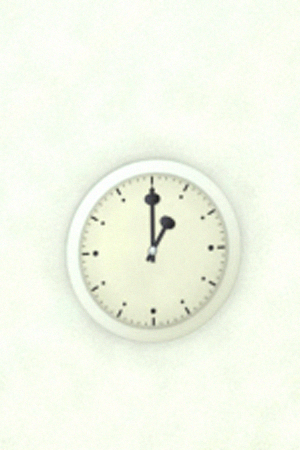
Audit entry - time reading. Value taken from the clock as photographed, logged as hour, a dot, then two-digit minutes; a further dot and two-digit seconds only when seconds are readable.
1.00
